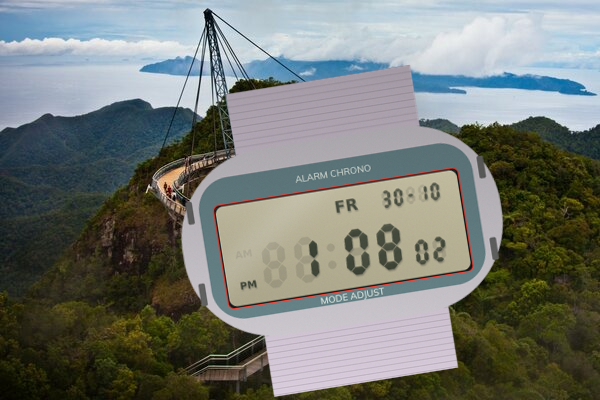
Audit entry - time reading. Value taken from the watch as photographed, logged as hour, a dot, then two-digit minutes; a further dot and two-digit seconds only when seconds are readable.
1.08.02
